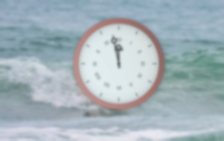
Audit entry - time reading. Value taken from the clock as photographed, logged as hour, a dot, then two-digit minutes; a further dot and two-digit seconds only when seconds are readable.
11.58
